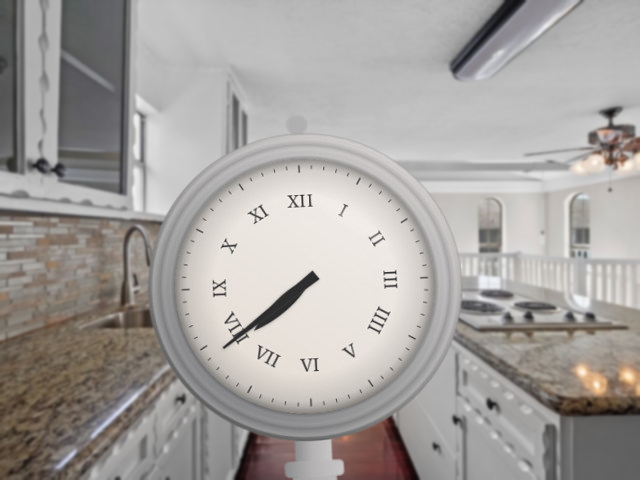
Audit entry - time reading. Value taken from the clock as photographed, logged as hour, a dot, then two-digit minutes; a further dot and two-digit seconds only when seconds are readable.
7.39
